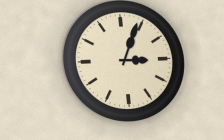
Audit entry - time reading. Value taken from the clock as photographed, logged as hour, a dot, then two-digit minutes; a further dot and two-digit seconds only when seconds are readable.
3.04
